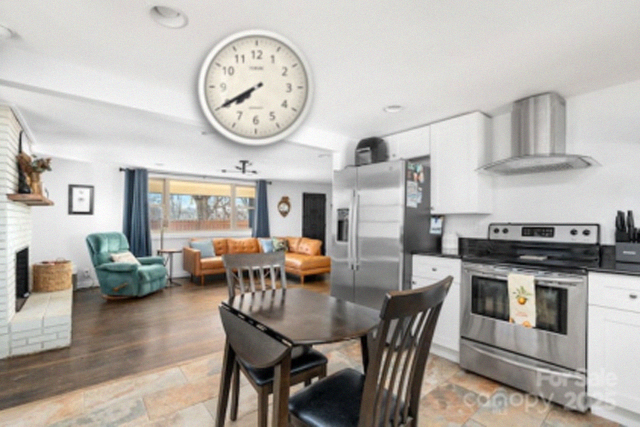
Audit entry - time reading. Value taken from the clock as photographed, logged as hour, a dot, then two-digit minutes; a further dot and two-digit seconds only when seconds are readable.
7.40
